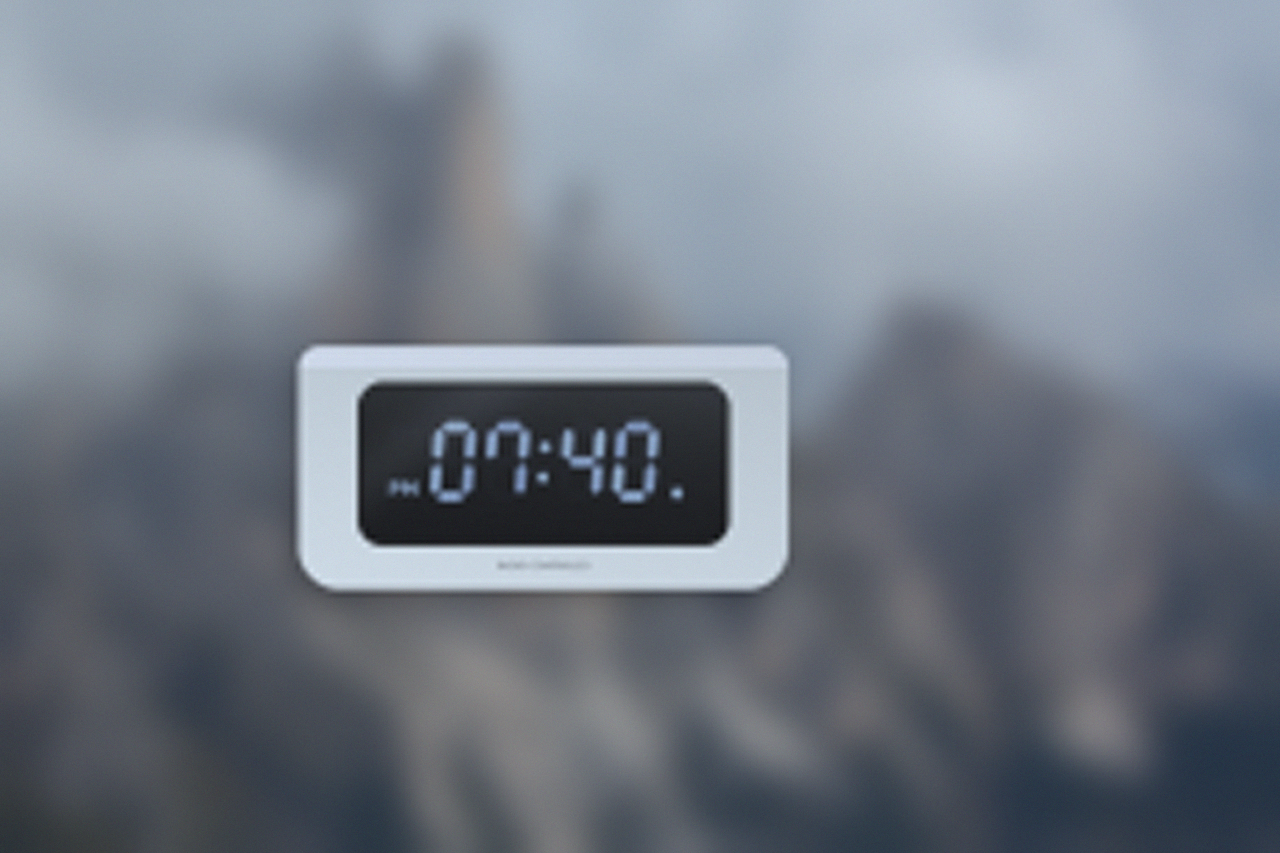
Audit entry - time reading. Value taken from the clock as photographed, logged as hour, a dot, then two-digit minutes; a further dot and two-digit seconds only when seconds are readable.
7.40
